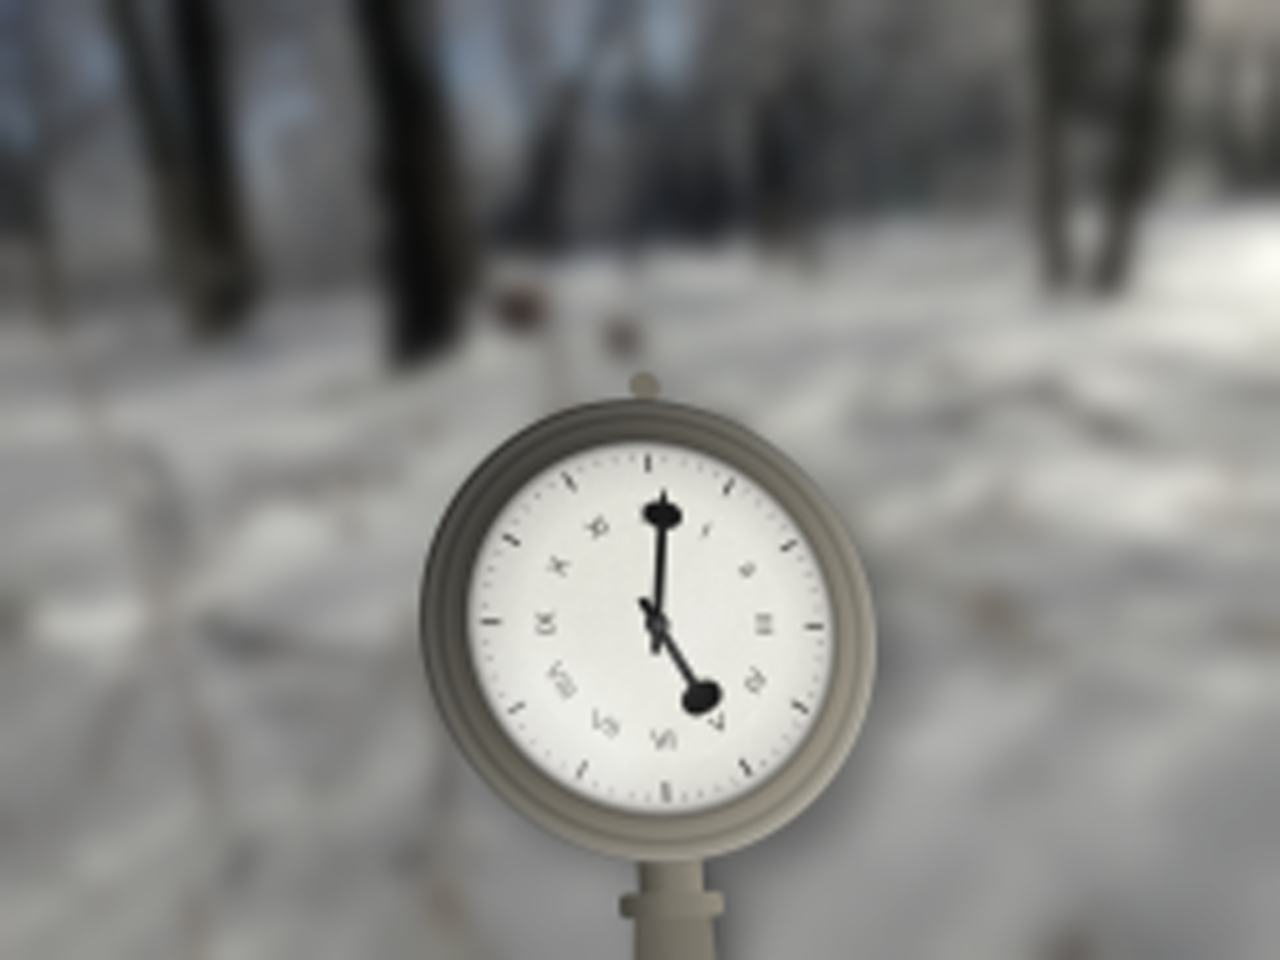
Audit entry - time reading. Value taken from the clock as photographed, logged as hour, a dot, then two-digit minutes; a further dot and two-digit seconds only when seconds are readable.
5.01
